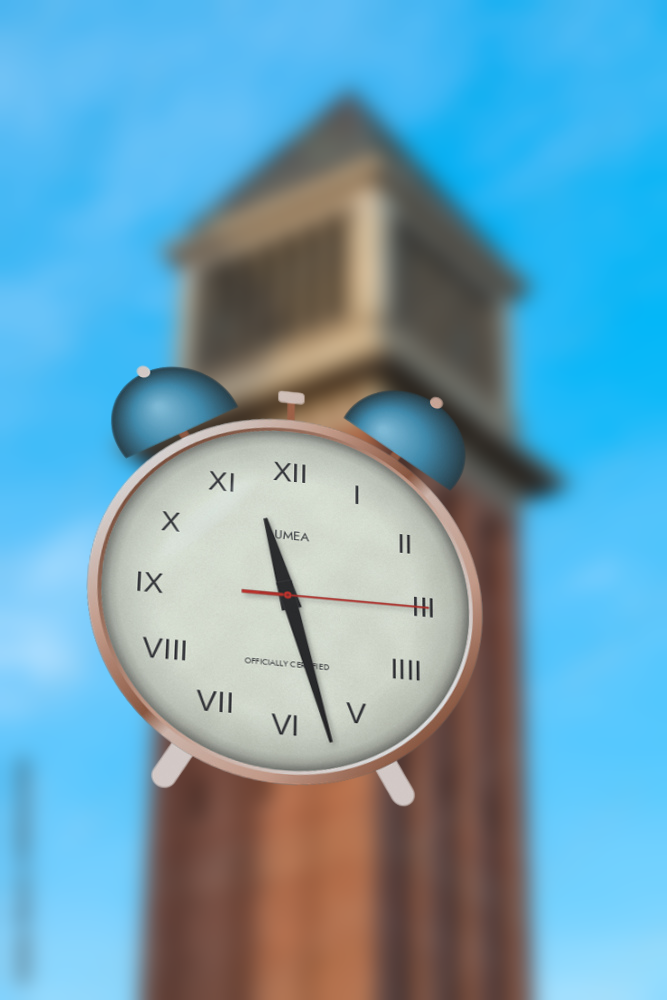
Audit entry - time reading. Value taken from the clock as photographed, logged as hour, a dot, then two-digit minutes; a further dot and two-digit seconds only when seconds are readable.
11.27.15
